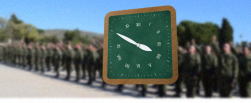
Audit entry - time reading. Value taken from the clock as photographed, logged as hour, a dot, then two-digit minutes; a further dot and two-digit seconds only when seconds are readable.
3.50
